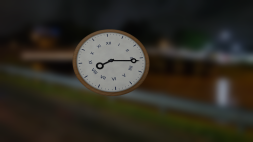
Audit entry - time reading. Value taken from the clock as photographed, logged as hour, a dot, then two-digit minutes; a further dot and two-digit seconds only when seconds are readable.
8.16
